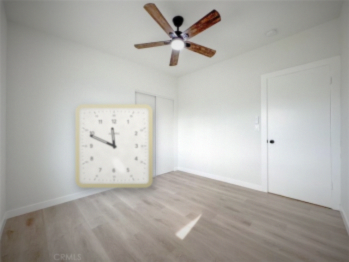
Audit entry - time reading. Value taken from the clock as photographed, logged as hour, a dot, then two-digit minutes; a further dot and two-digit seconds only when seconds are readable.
11.49
